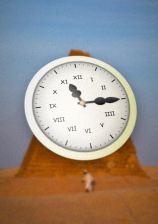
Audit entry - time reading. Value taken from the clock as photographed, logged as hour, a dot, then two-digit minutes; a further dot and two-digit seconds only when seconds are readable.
11.15
